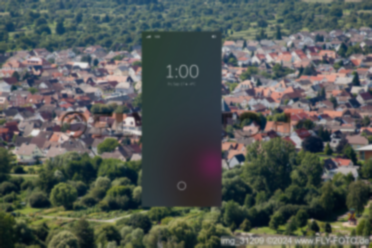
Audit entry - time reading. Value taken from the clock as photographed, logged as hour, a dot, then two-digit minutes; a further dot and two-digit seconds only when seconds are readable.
1.00
